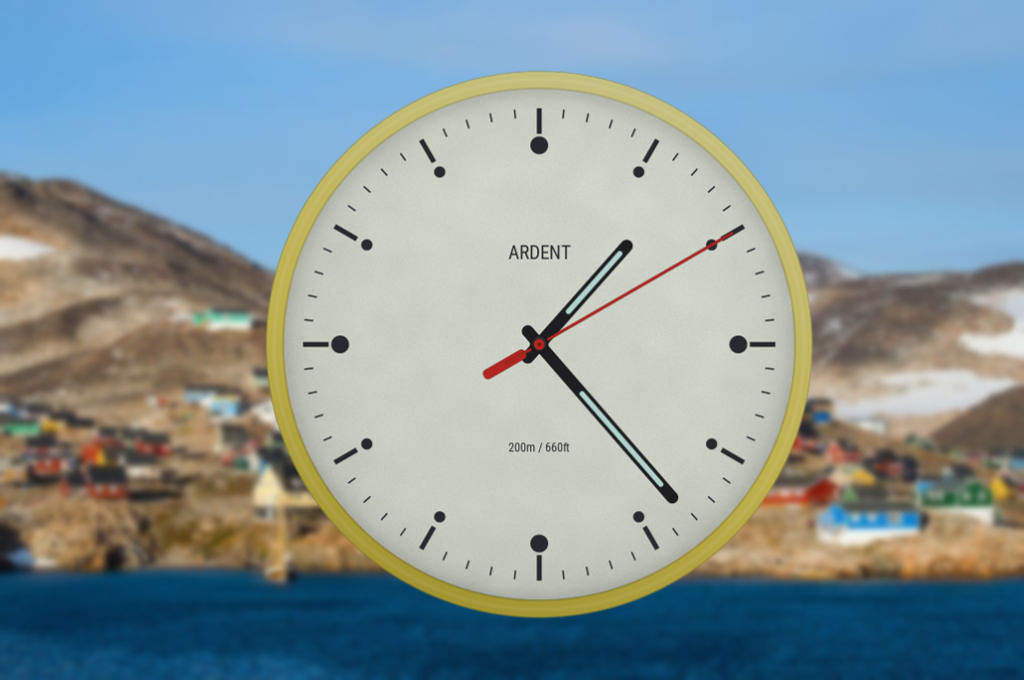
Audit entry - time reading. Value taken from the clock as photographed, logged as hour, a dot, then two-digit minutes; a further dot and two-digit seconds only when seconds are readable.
1.23.10
